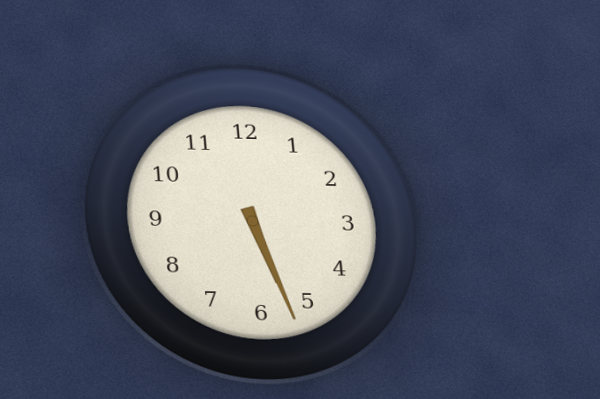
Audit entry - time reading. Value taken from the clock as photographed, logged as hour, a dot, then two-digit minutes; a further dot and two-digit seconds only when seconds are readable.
5.27
